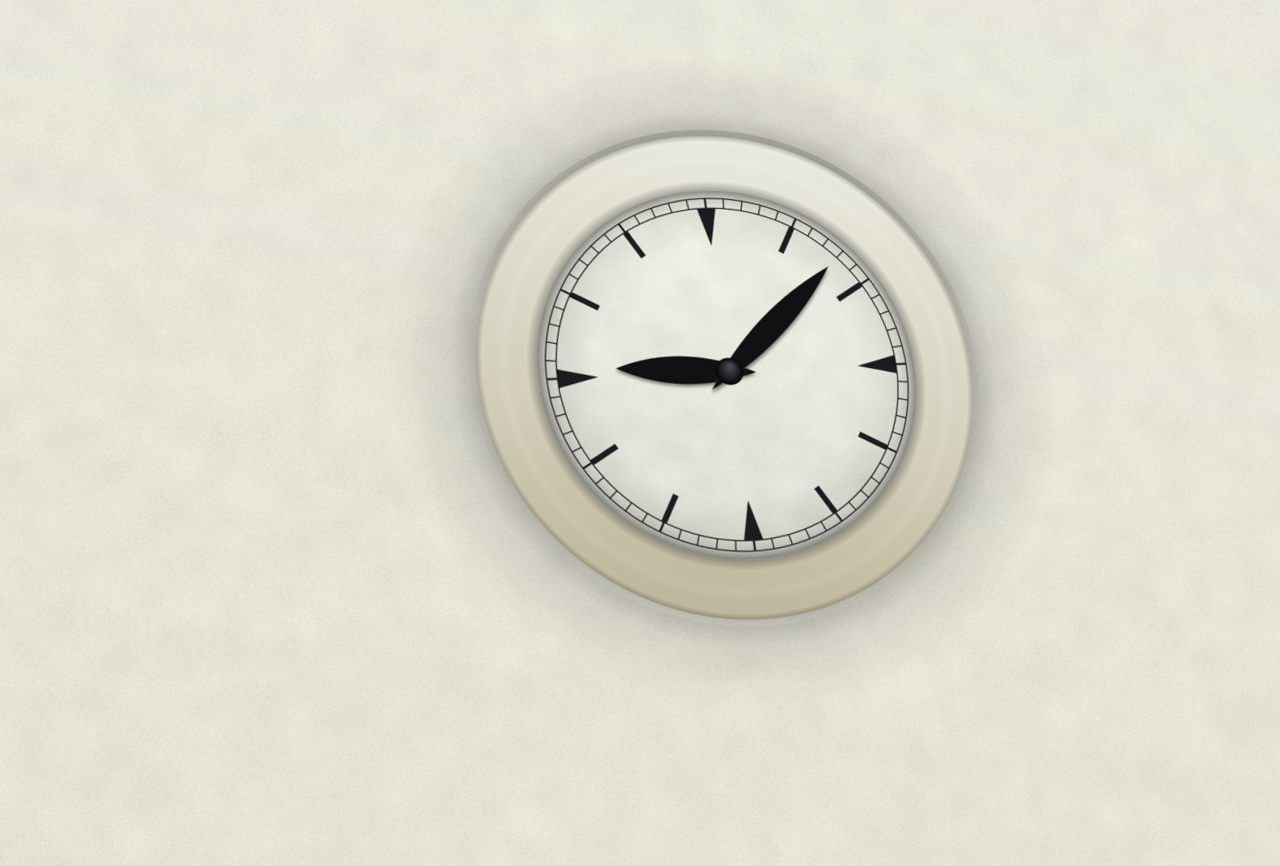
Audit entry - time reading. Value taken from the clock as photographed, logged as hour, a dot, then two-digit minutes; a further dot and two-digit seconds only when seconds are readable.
9.08
